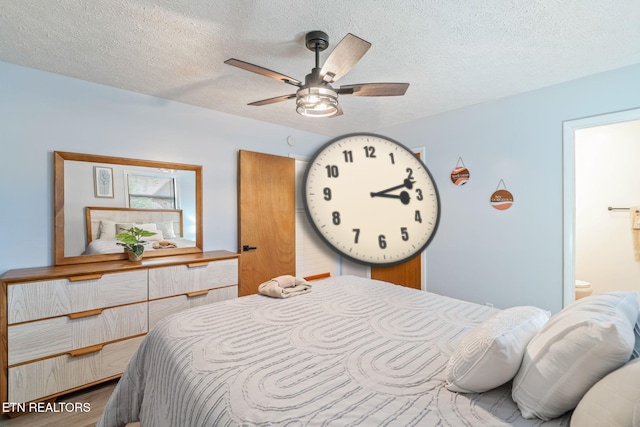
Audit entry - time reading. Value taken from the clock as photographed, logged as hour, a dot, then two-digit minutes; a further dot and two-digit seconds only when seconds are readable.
3.12
